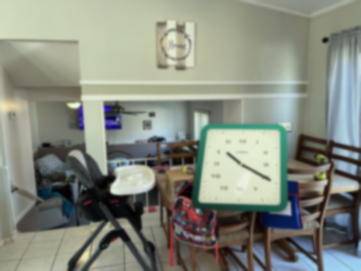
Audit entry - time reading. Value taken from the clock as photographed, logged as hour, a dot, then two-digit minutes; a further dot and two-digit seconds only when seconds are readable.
10.20
